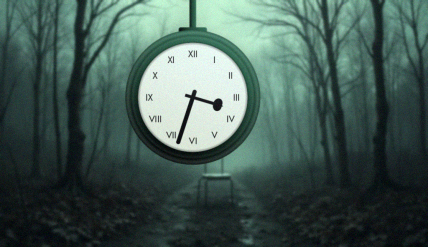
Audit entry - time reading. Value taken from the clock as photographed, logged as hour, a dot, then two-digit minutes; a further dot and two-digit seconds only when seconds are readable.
3.33
